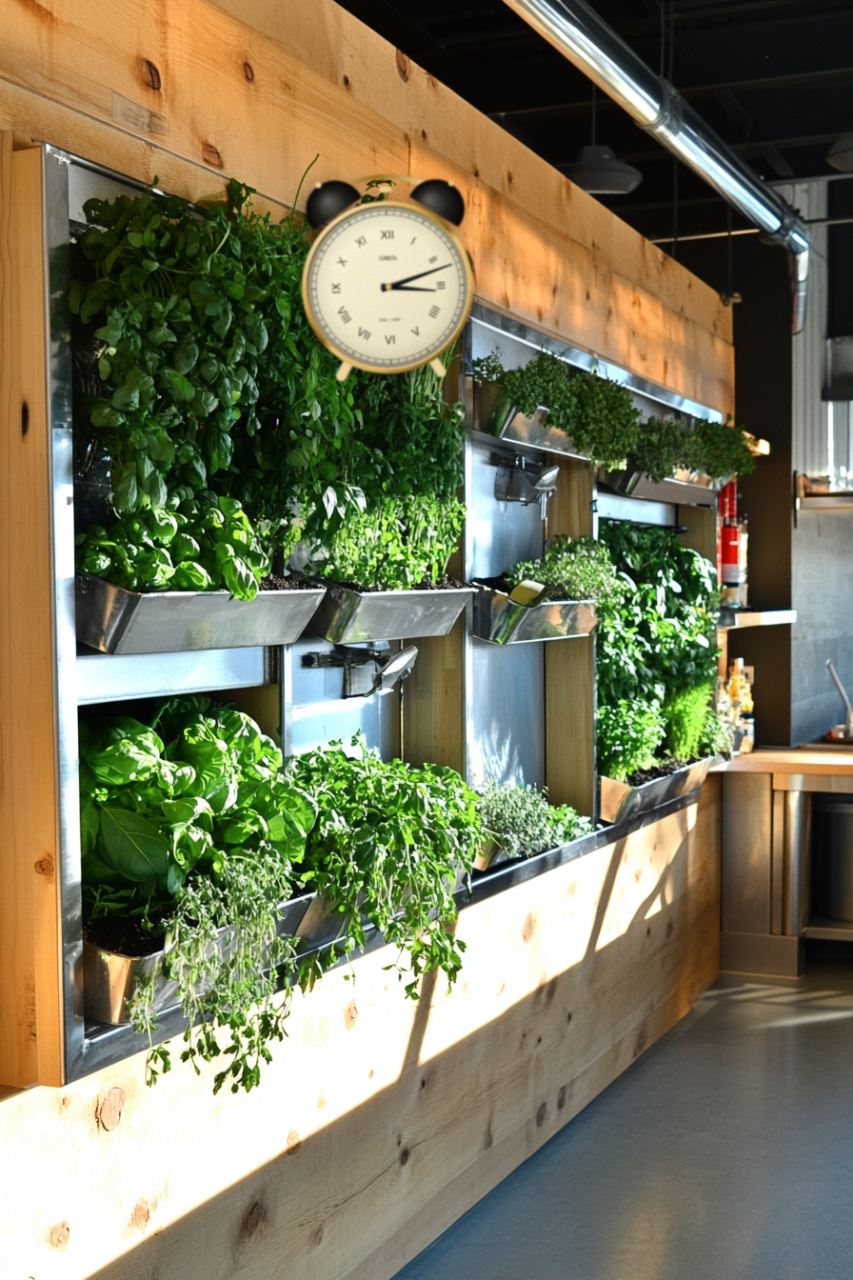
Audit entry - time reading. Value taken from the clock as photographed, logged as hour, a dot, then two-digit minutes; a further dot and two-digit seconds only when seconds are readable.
3.12
